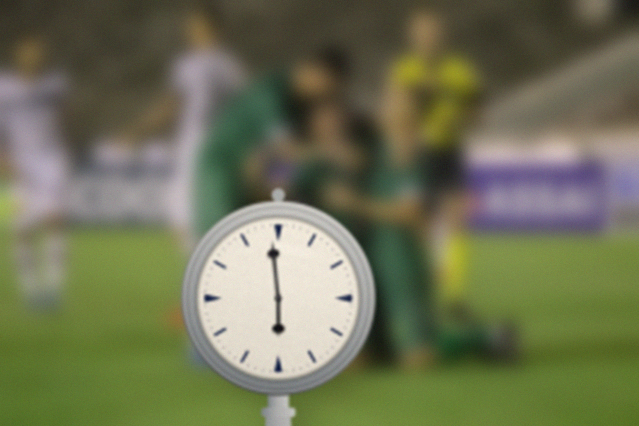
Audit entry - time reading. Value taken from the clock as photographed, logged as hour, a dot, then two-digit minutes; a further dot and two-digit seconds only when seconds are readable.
5.59
